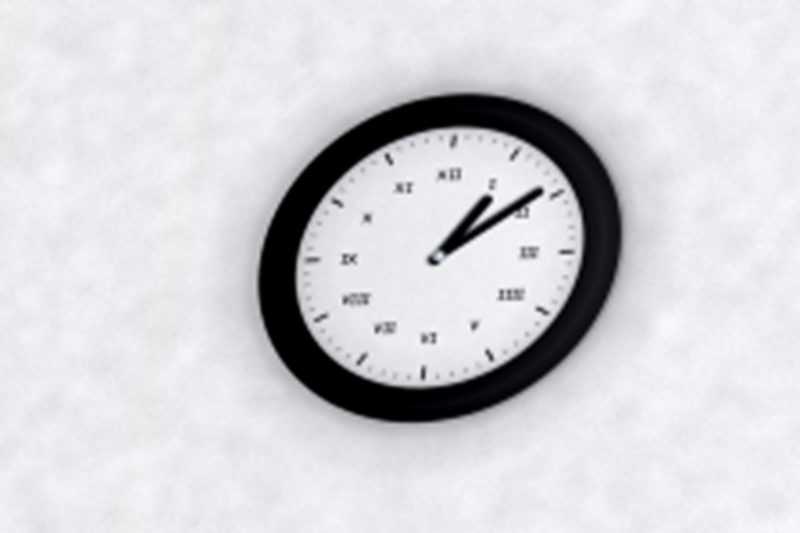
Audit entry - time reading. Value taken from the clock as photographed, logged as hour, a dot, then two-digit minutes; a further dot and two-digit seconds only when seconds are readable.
1.09
